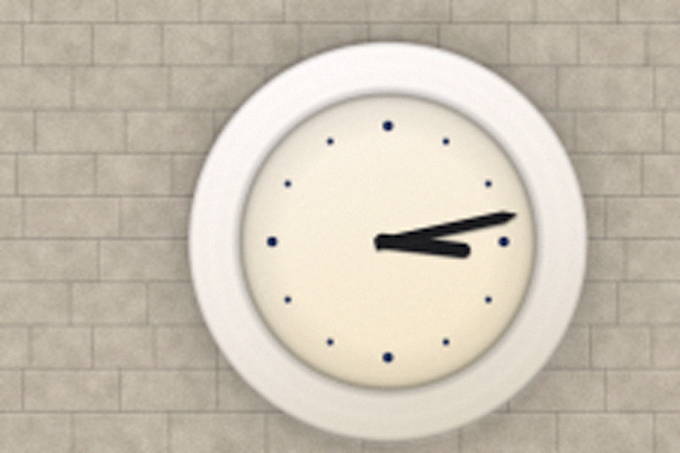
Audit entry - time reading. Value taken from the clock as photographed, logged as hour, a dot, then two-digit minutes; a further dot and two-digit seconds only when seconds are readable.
3.13
